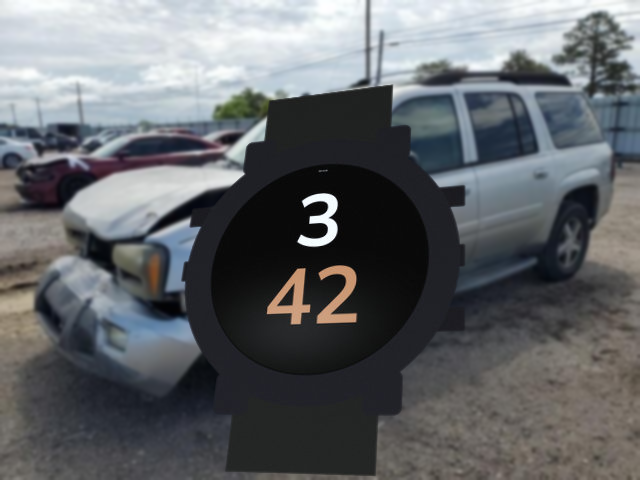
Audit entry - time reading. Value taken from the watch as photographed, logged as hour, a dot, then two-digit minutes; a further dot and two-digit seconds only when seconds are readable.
3.42
